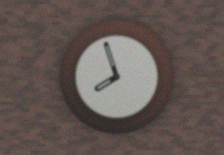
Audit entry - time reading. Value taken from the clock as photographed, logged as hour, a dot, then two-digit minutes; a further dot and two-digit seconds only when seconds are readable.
7.57
